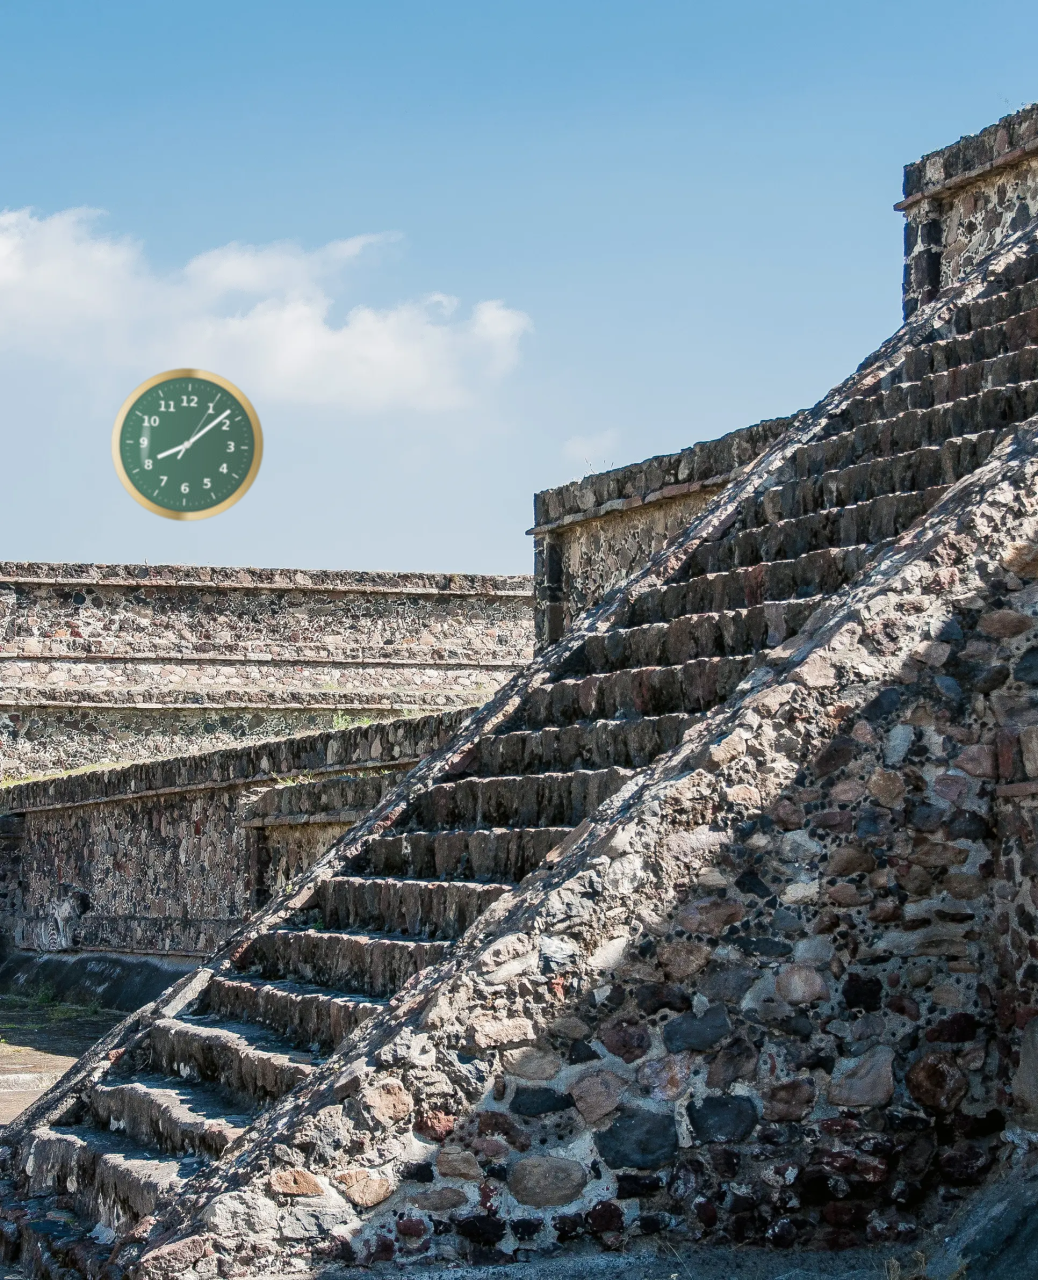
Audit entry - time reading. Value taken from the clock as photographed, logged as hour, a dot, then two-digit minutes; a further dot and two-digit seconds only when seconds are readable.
8.08.05
